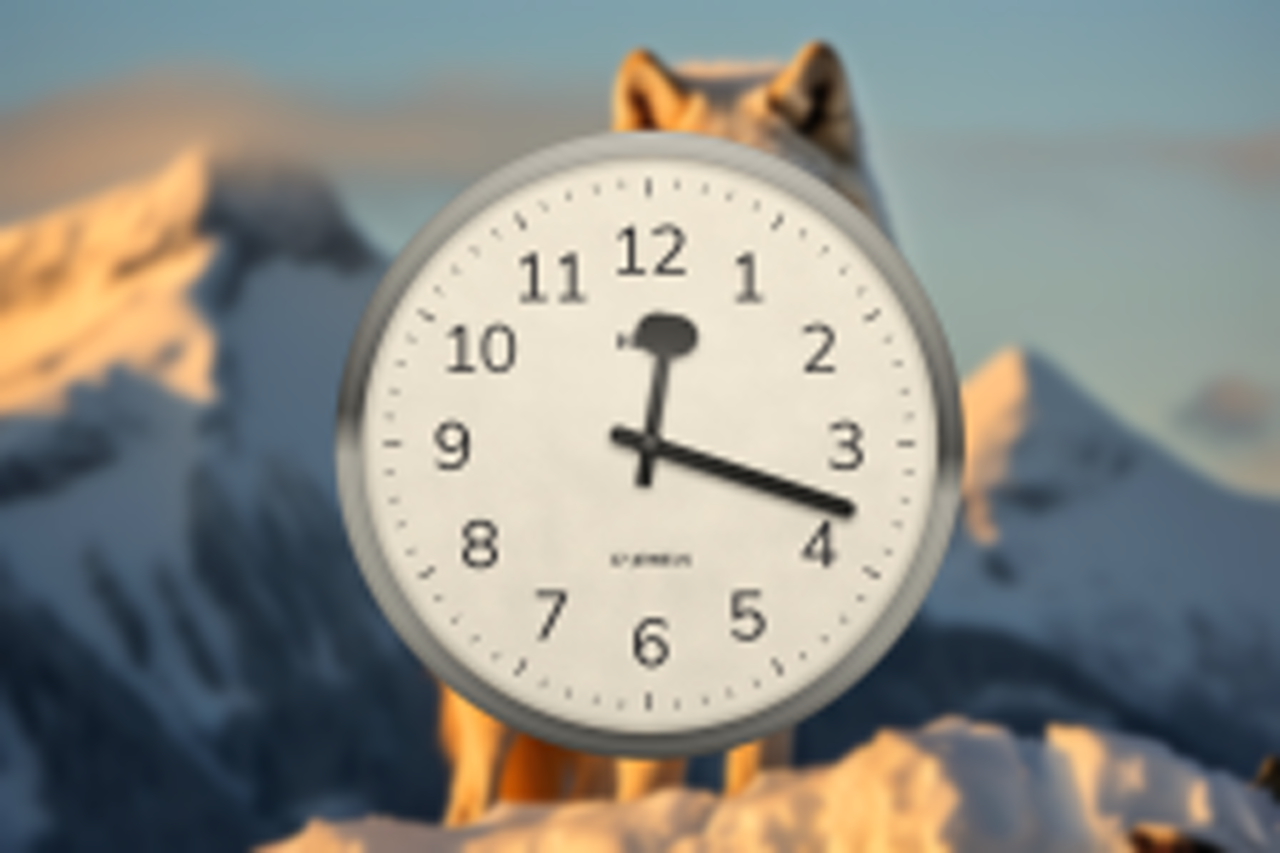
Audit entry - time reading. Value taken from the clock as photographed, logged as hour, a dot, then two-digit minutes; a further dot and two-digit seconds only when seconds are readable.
12.18
